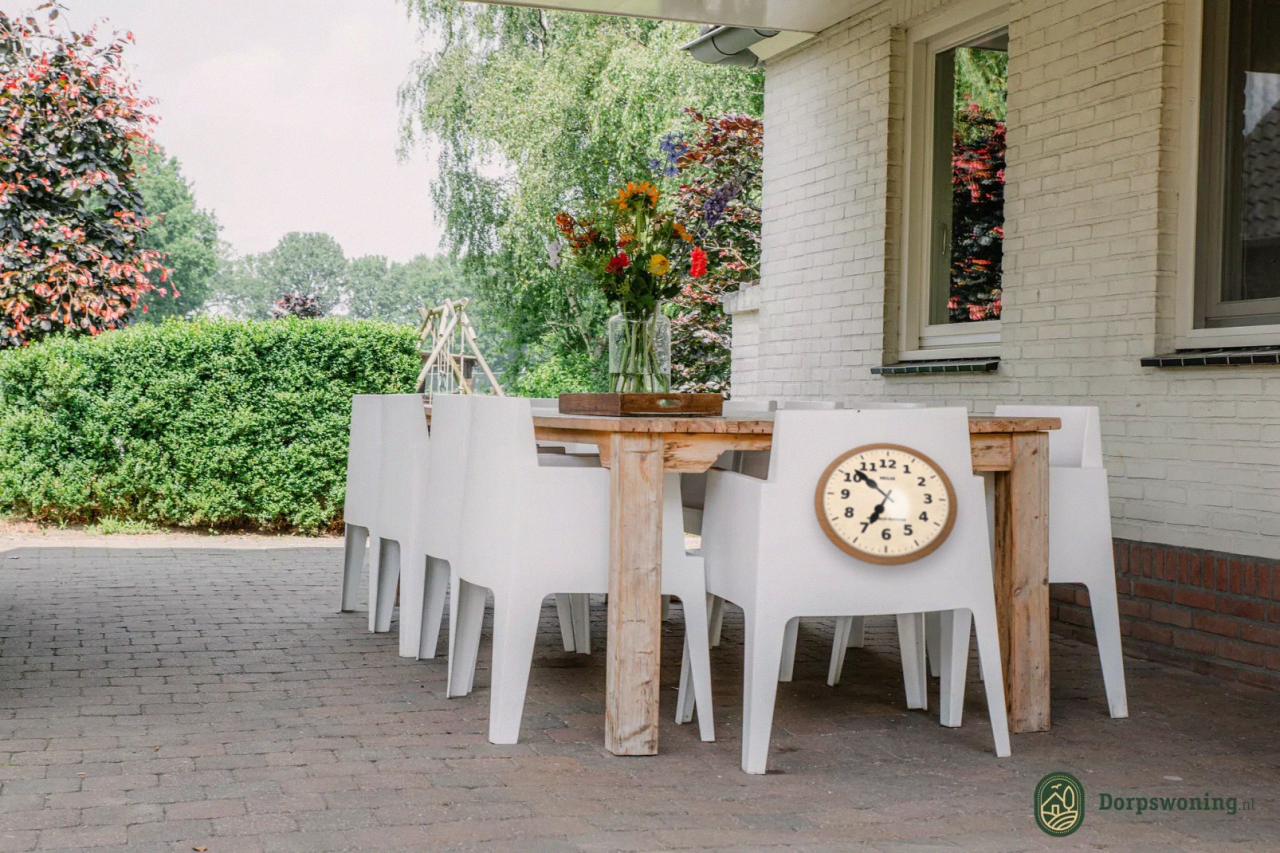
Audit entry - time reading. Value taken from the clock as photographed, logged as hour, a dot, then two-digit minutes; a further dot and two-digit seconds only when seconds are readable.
6.52
